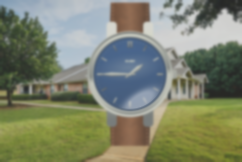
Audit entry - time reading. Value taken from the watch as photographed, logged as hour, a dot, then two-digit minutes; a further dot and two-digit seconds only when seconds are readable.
1.45
